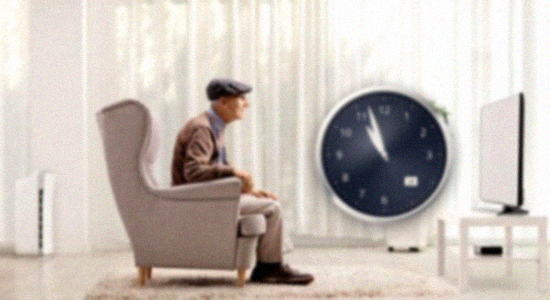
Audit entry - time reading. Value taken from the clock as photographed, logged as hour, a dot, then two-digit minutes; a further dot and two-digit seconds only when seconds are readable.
10.57
